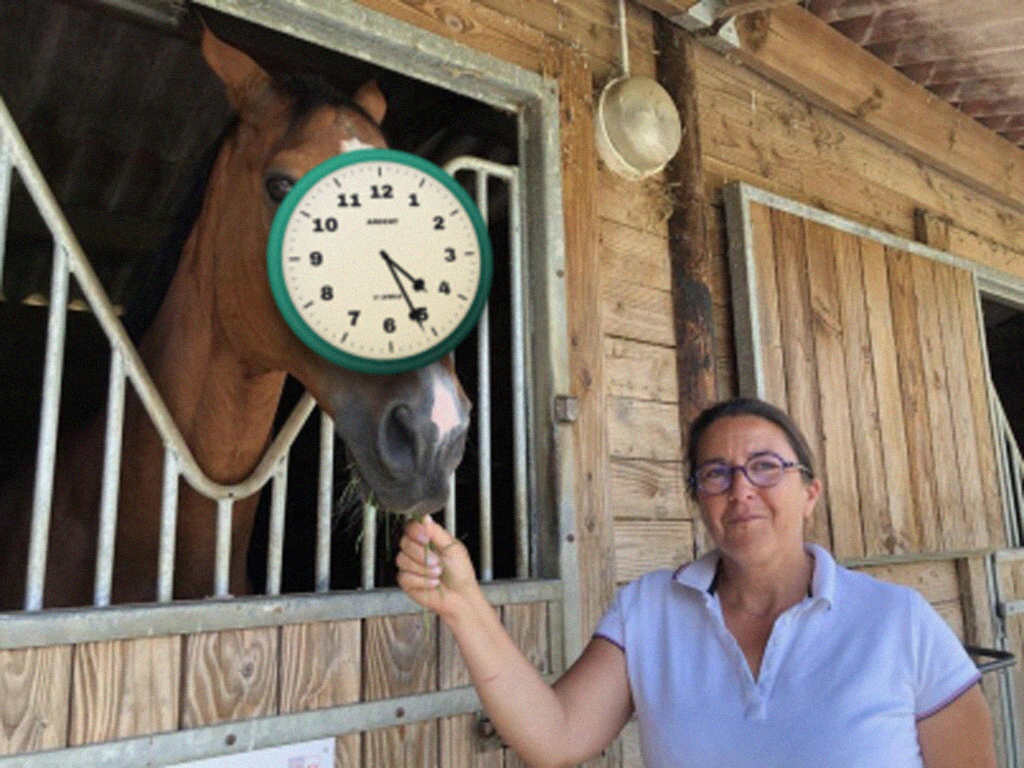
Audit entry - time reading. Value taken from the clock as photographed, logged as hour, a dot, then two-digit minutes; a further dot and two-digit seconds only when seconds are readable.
4.26
